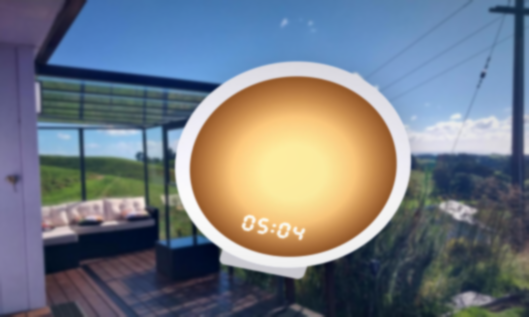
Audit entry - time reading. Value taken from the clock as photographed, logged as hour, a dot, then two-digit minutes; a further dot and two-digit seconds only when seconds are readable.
5.04
